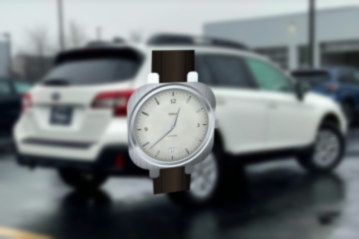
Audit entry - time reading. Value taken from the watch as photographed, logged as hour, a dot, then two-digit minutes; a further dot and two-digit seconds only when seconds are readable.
12.38
